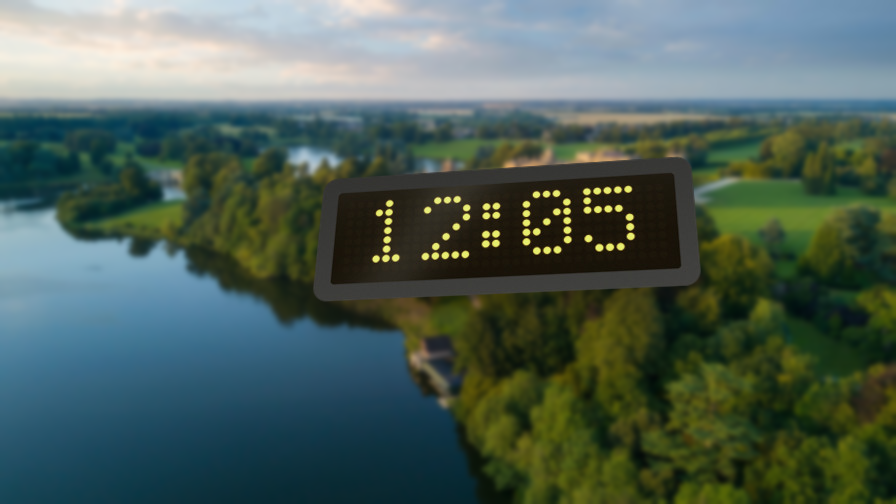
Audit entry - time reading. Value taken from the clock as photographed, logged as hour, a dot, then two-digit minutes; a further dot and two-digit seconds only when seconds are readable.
12.05
